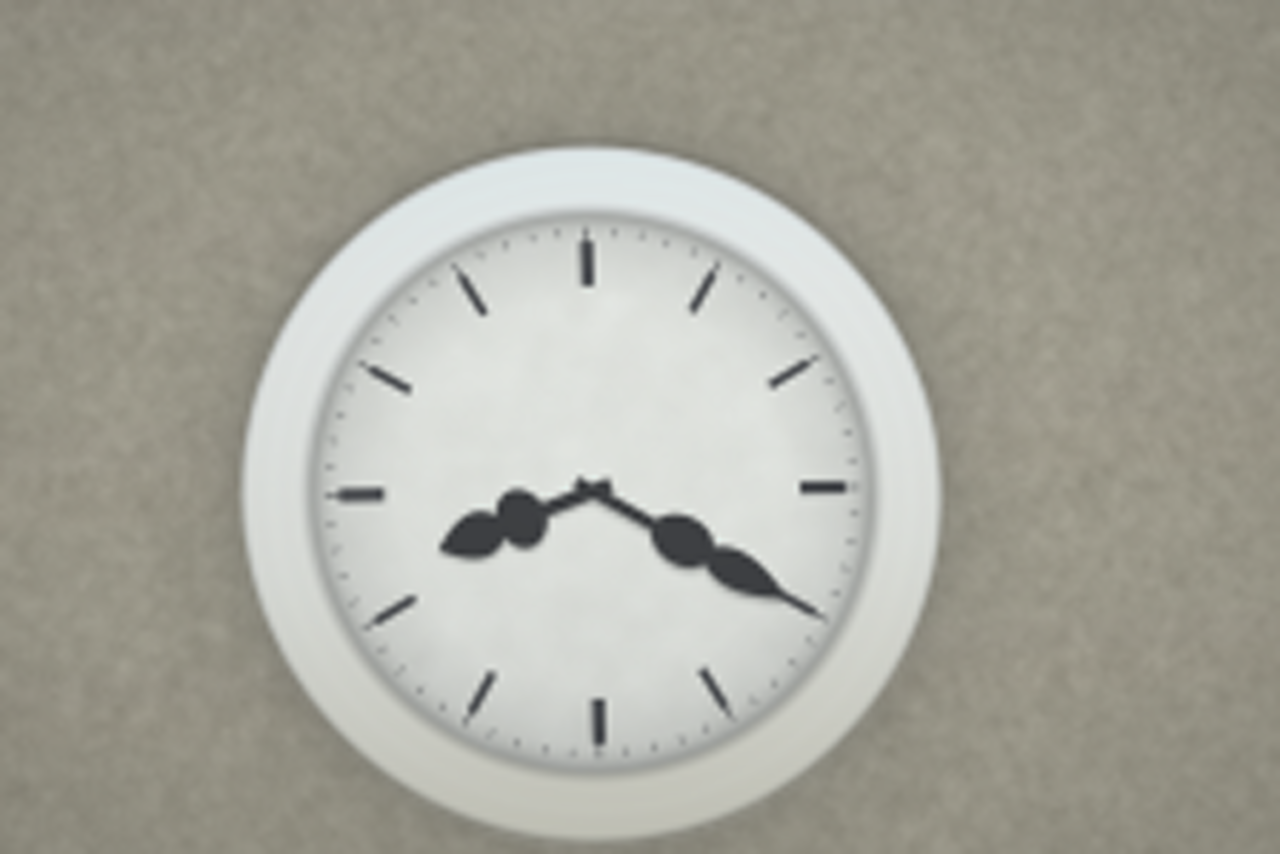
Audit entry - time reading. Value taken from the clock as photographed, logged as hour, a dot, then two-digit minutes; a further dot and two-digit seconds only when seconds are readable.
8.20
